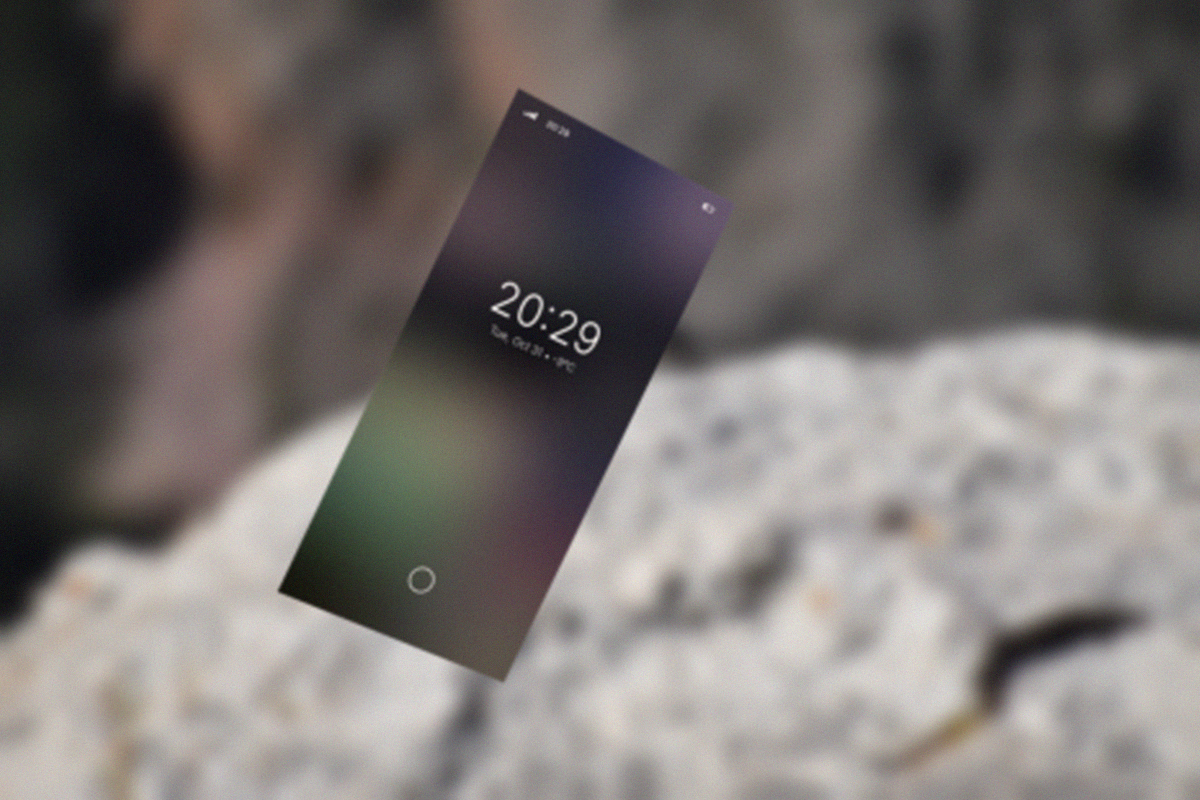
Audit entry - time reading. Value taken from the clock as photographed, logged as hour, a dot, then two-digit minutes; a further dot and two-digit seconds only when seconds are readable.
20.29
